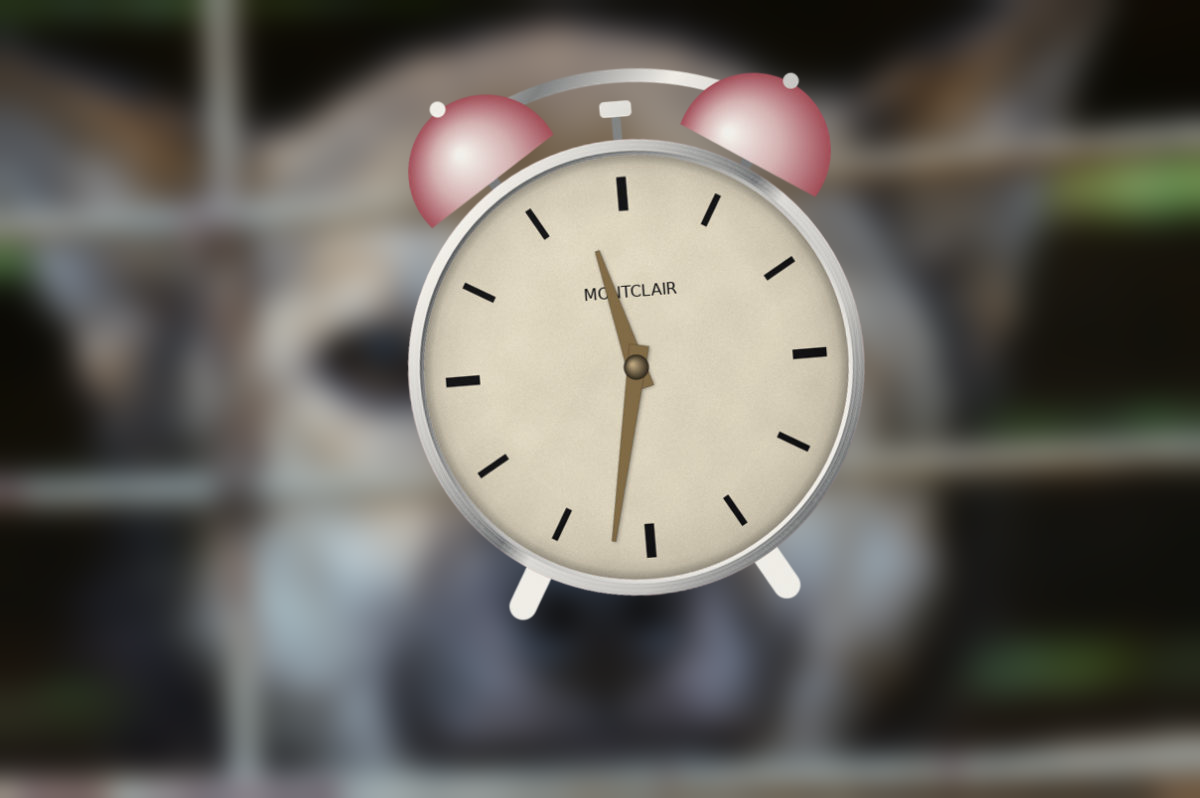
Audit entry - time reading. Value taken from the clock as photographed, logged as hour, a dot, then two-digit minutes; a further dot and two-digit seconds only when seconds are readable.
11.32
